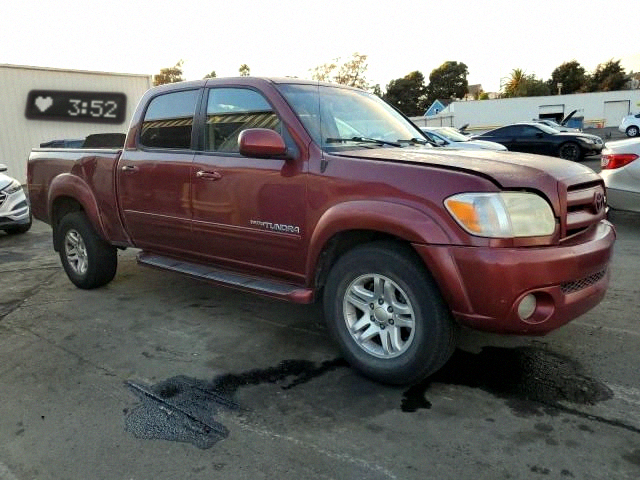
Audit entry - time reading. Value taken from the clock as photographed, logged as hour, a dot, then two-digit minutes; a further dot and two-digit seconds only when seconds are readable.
3.52
